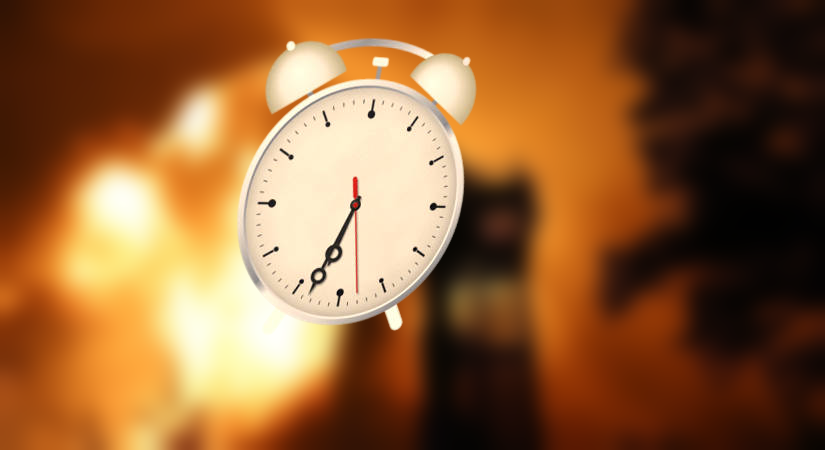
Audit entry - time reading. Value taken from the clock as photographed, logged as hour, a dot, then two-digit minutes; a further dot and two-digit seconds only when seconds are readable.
6.33.28
